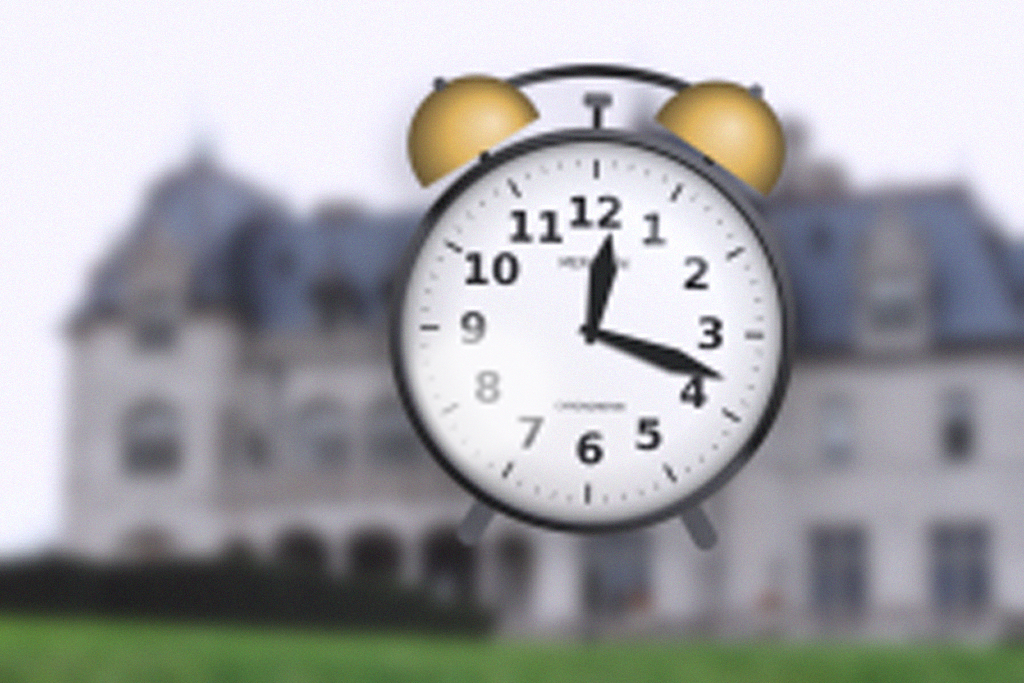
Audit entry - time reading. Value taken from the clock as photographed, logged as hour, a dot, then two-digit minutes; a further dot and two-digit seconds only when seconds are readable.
12.18
